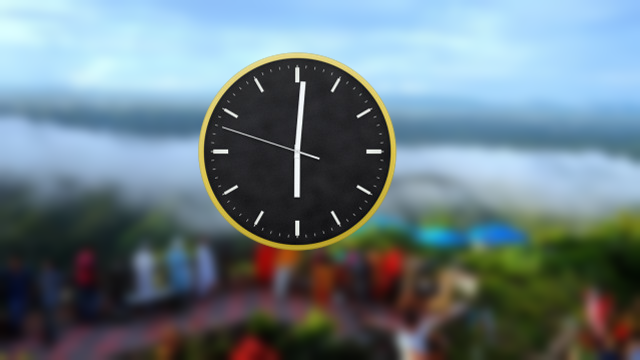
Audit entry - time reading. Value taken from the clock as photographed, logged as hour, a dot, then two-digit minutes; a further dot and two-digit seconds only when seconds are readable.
6.00.48
